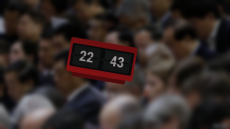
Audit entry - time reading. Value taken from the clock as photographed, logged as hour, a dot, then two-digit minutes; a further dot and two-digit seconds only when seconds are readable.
22.43
